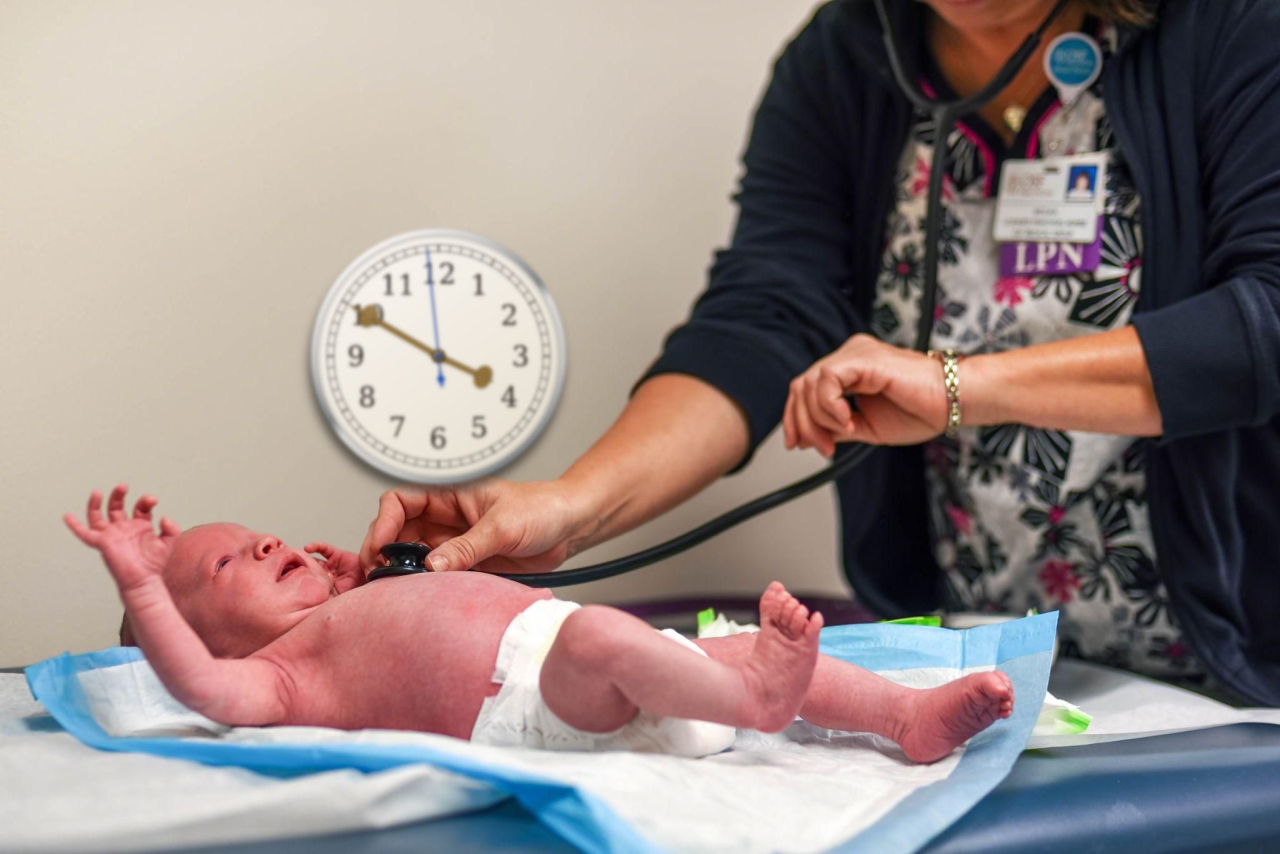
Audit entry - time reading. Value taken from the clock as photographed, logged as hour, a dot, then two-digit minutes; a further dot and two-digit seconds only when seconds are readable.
3.49.59
